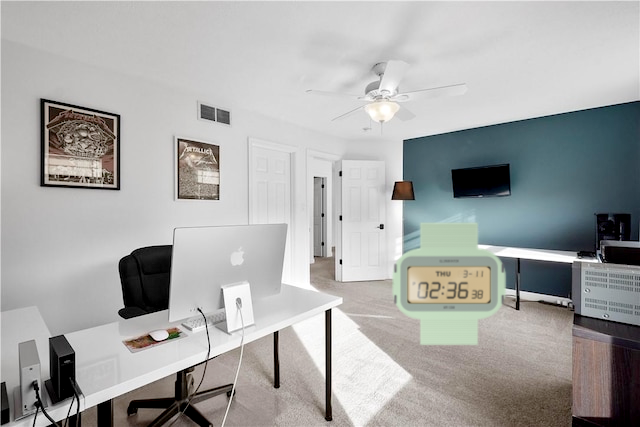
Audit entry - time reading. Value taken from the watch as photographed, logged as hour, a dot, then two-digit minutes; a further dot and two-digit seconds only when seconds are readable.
2.36
